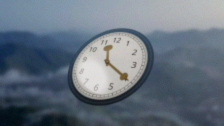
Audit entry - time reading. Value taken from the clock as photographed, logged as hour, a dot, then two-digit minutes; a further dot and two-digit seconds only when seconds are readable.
11.20
